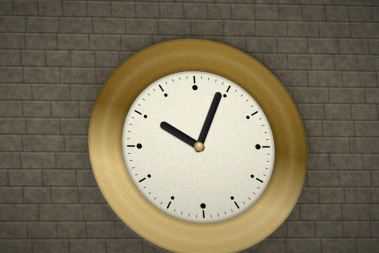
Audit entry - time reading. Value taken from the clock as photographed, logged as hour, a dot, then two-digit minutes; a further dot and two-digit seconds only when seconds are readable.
10.04
